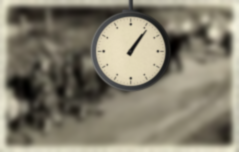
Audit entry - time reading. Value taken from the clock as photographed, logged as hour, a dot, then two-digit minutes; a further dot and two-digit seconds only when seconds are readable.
1.06
